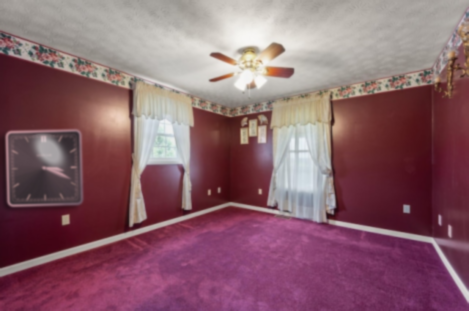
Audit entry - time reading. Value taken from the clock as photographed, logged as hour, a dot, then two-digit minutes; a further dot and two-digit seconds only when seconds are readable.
3.19
